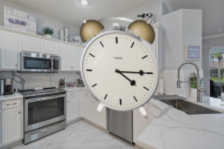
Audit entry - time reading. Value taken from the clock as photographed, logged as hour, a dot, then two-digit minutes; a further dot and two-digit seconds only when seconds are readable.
4.15
